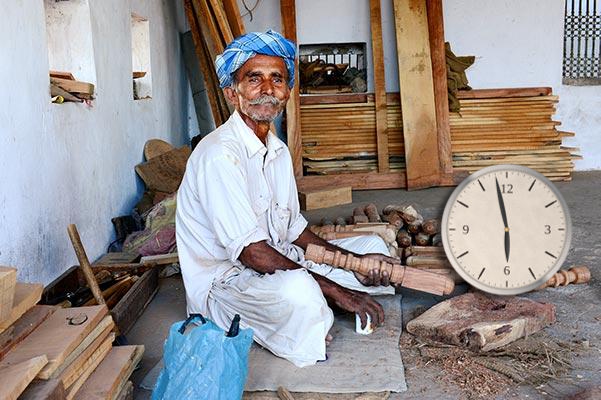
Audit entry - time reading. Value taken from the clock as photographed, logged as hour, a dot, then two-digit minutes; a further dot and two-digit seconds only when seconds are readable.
5.58
